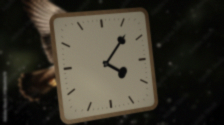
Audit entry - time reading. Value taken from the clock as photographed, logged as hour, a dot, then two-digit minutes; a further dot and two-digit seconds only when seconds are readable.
4.07
